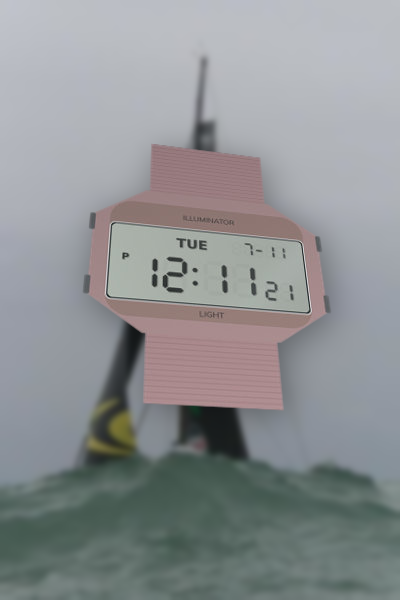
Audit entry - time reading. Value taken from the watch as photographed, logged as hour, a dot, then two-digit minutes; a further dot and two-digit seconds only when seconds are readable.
12.11.21
